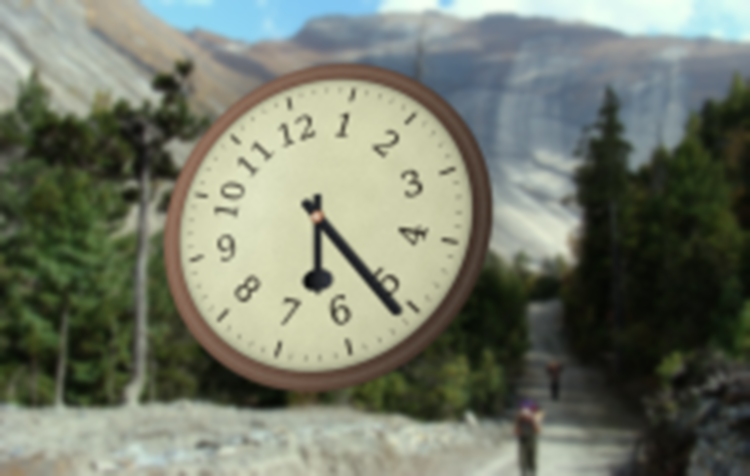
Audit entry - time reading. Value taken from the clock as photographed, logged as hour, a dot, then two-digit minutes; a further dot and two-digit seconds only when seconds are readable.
6.26
